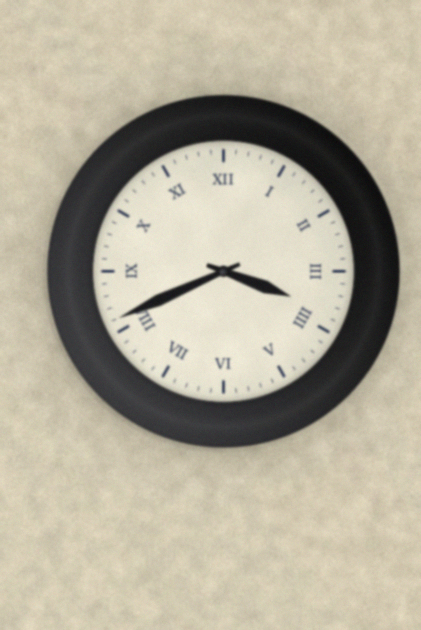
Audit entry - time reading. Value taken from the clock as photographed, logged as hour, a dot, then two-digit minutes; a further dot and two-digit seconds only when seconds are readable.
3.41
